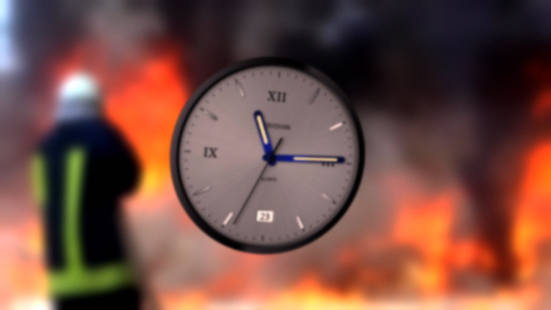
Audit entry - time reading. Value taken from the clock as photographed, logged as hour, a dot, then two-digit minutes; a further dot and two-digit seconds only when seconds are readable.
11.14.34
